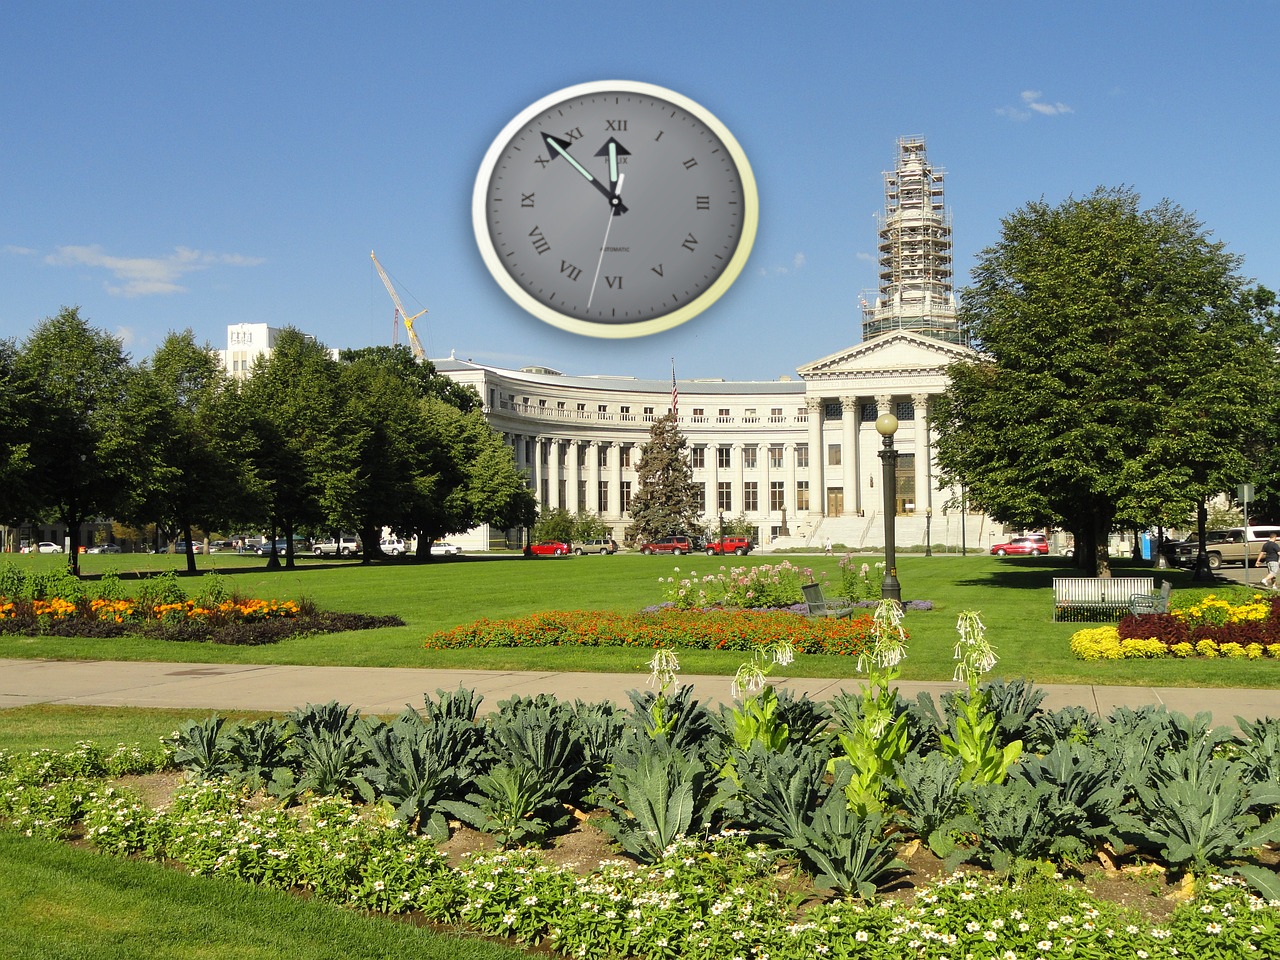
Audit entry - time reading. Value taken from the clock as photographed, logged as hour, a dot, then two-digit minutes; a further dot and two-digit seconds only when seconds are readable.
11.52.32
